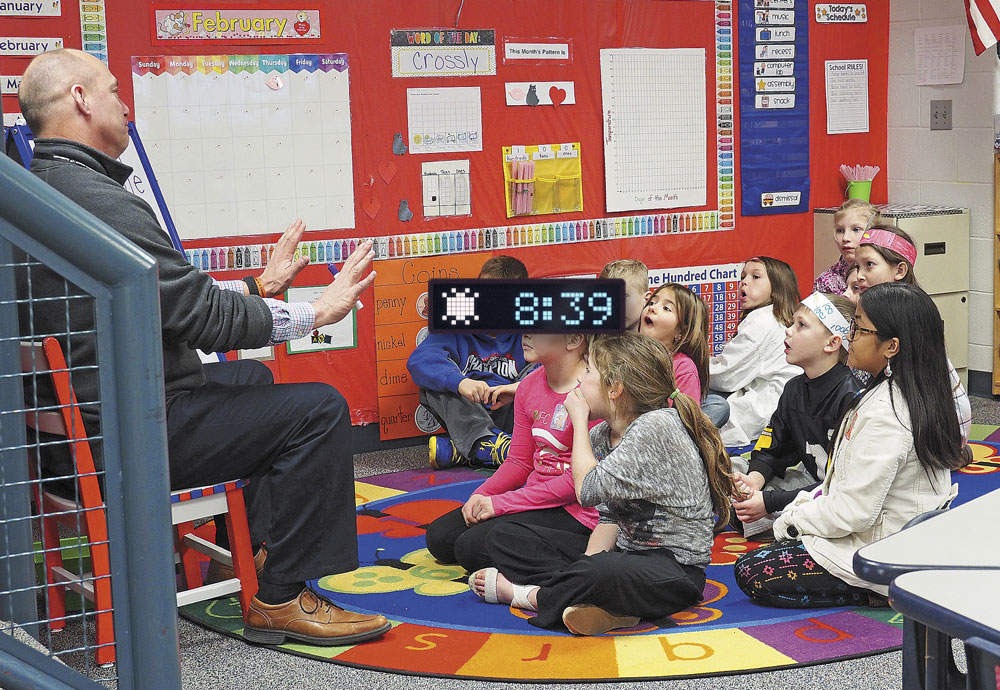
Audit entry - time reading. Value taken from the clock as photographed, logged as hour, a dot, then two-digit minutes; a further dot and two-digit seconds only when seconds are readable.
8.39
